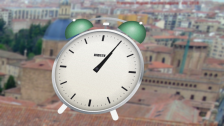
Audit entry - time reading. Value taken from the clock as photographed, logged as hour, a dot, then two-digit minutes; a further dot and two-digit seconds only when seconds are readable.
1.05
